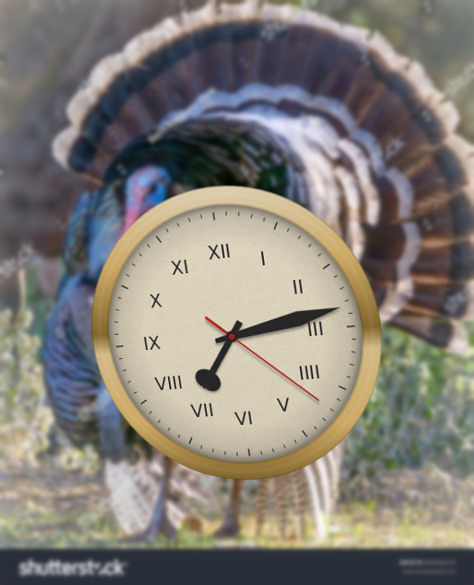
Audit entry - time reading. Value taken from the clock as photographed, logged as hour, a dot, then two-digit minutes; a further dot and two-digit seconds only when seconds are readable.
7.13.22
